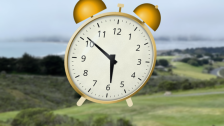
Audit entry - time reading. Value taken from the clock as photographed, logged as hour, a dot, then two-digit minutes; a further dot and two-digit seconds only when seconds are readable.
5.51
